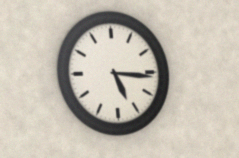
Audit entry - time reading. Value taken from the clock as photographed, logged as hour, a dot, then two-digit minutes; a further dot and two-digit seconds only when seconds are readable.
5.16
